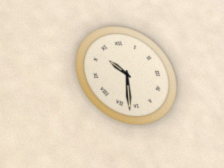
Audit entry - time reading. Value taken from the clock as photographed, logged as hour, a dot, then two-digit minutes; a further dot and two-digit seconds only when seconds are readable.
10.32
